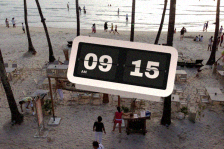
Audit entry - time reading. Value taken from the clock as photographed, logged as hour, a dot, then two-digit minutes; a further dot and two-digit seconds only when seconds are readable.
9.15
